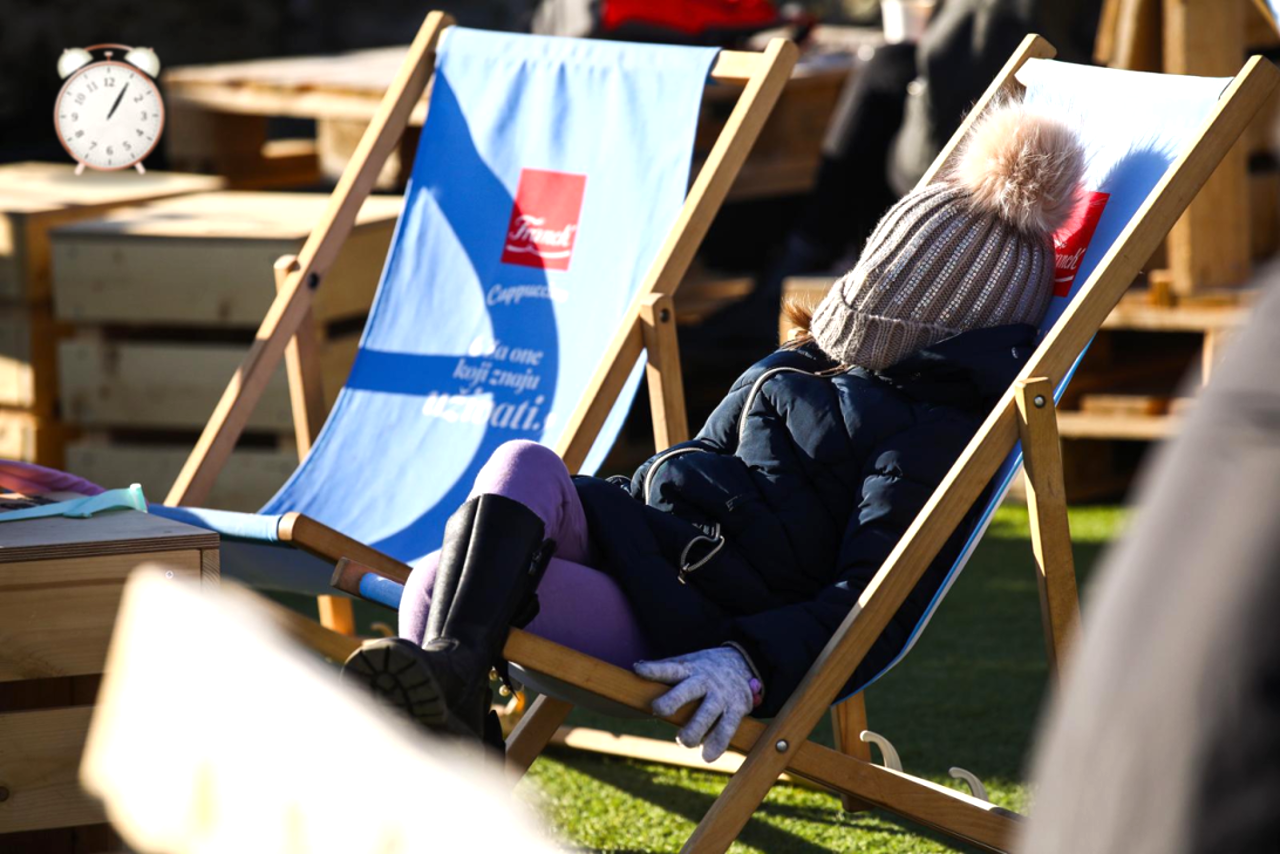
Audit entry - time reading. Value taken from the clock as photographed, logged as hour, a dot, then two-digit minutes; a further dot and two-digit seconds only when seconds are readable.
1.05
